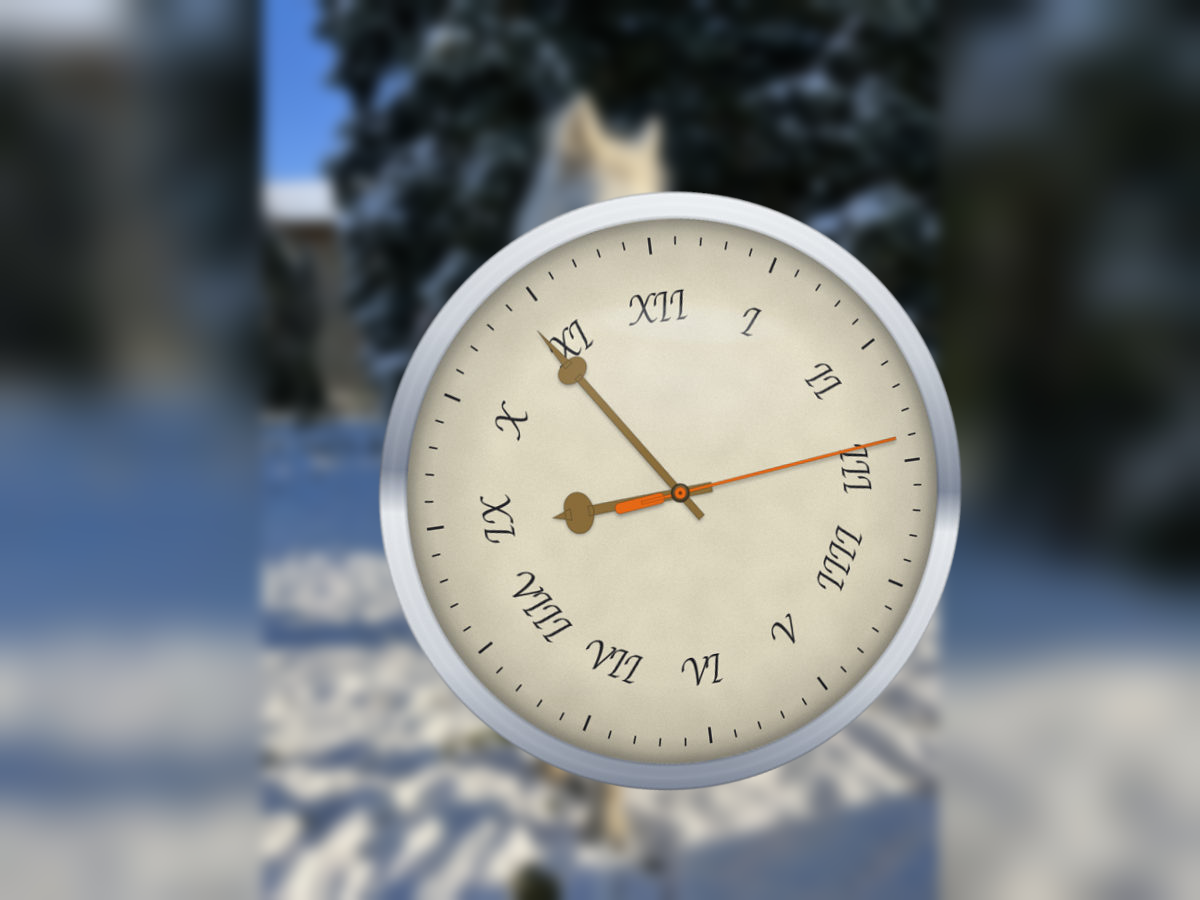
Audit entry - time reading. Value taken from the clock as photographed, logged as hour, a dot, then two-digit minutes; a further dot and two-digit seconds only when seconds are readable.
8.54.14
